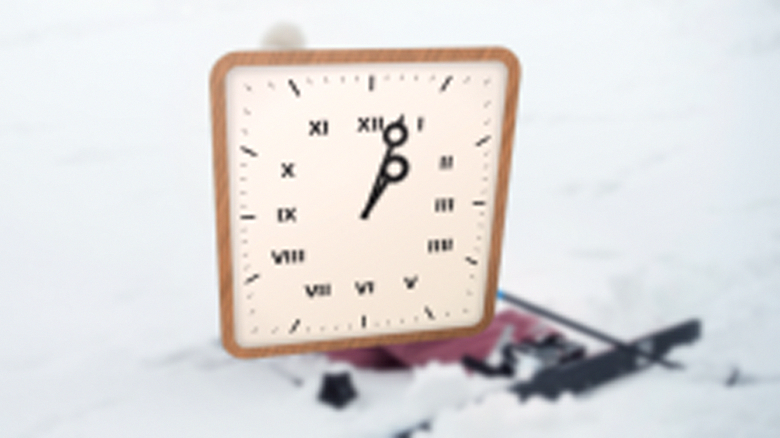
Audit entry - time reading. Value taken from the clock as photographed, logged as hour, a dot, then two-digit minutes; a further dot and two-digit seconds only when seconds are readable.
1.03
